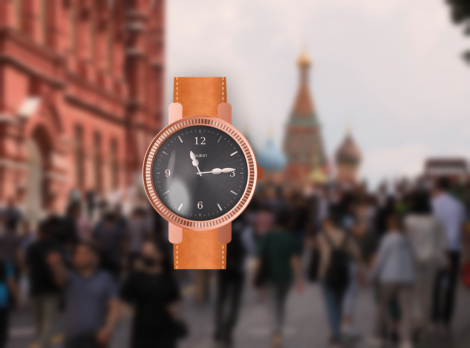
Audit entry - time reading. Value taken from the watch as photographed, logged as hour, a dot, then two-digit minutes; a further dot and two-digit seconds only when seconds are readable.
11.14
